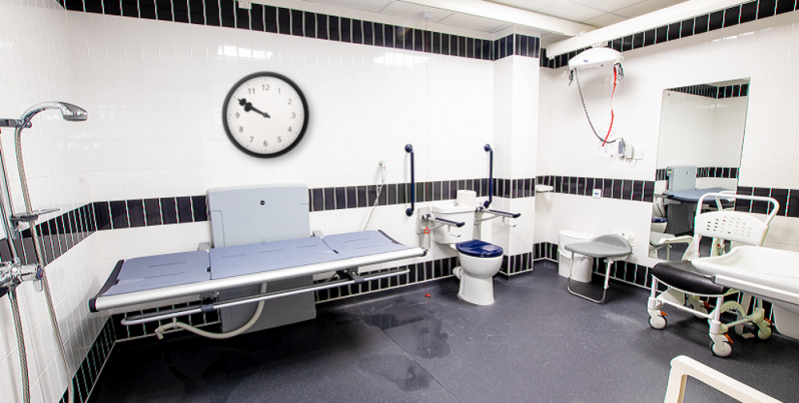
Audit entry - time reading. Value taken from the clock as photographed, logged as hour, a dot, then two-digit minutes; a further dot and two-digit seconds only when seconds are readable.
9.50
